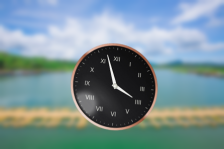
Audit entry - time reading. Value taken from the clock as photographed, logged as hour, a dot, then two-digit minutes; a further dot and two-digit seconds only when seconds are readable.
3.57
